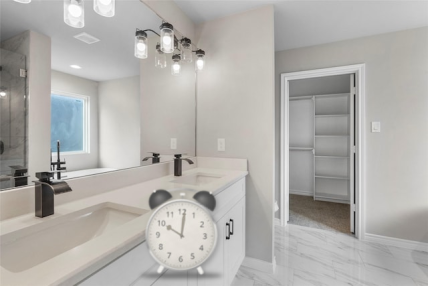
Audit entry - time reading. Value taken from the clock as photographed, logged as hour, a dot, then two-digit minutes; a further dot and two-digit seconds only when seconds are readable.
10.01
